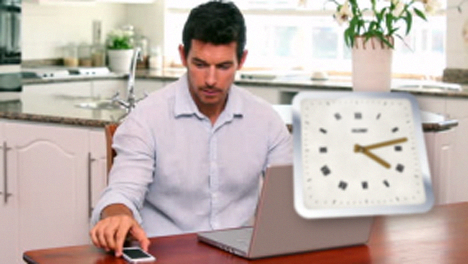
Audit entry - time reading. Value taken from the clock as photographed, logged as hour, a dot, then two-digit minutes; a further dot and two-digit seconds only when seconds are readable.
4.13
